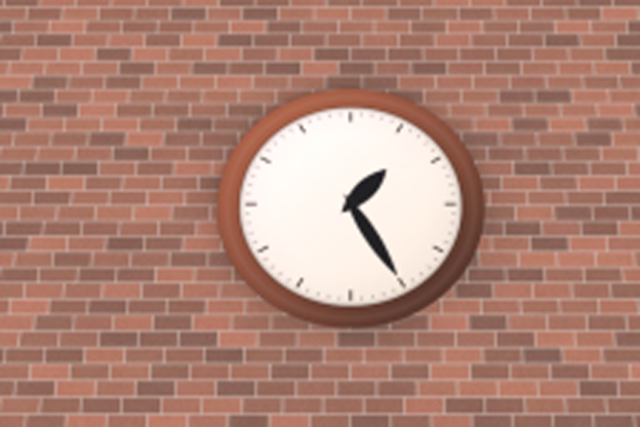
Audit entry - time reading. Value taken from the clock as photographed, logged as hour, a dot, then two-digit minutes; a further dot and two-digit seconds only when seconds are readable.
1.25
